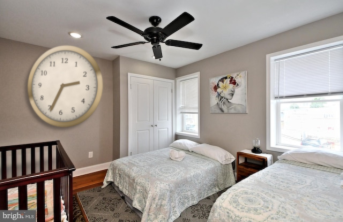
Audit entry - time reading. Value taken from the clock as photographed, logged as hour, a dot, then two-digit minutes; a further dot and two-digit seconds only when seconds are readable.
2.34
